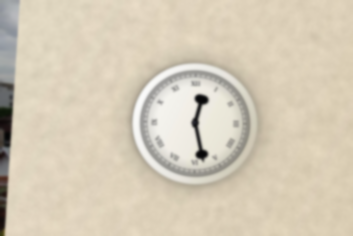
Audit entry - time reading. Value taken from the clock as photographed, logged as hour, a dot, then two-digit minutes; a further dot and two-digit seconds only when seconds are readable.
12.28
